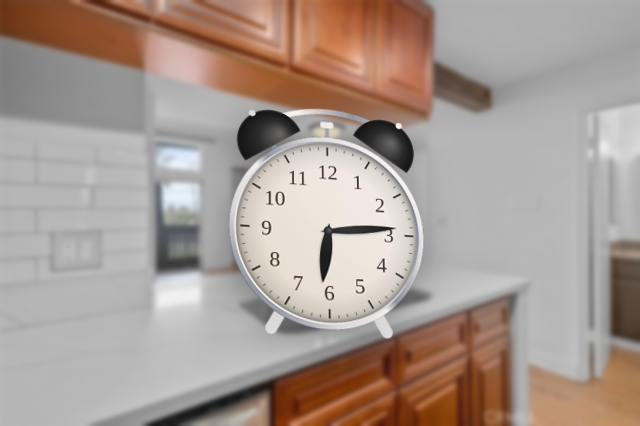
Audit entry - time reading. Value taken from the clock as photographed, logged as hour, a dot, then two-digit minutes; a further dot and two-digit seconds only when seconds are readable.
6.14
